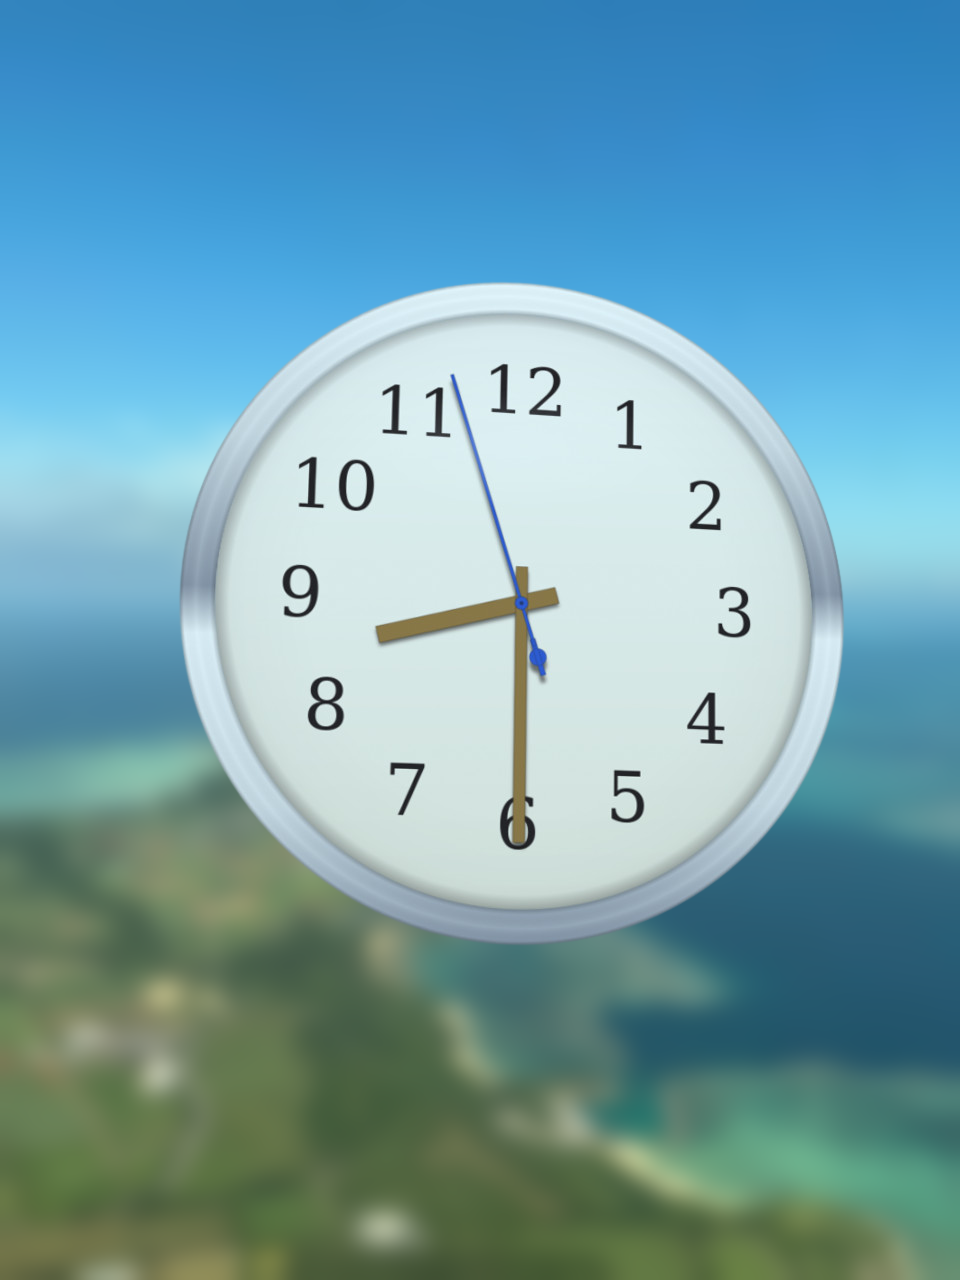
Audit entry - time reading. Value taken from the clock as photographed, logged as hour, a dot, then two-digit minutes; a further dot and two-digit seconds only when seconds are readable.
8.29.57
